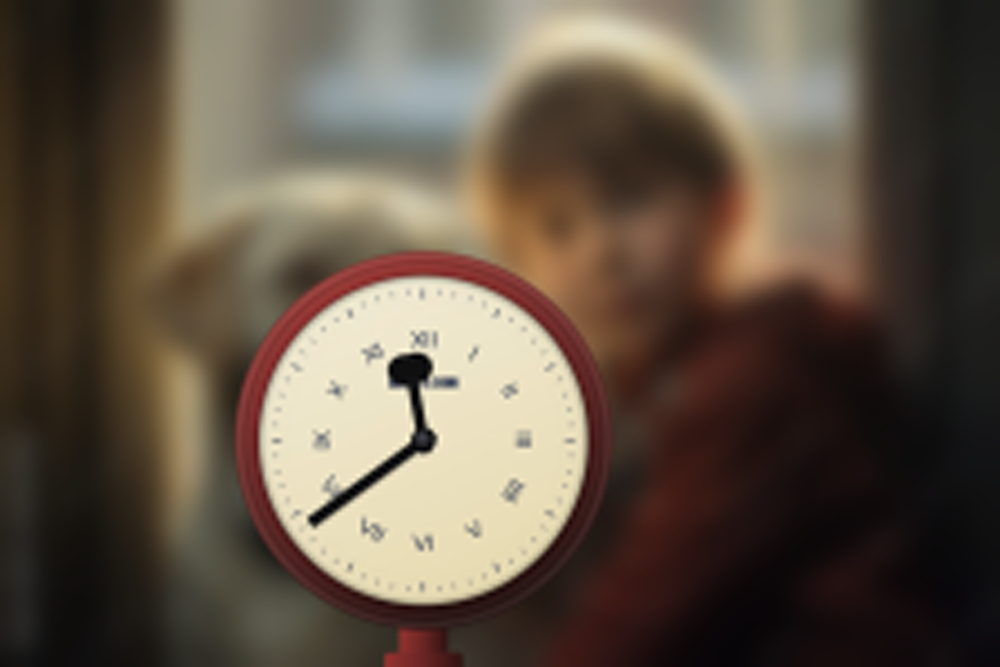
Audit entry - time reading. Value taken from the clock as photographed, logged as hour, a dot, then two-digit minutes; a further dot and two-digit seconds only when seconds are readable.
11.39
